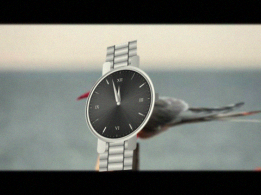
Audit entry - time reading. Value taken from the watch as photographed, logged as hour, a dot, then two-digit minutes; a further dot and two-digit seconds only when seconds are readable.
11.57
